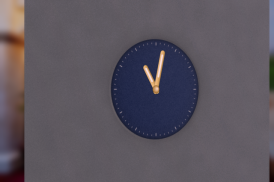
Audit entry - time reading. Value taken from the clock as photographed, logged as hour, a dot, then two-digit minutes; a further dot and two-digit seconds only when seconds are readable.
11.02
